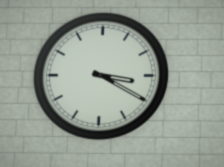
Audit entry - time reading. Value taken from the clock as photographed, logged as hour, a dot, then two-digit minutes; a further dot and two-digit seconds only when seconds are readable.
3.20
